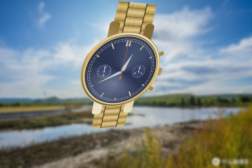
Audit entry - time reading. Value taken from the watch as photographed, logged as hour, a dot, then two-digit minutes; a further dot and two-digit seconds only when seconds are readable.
12.40
